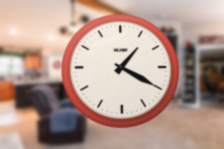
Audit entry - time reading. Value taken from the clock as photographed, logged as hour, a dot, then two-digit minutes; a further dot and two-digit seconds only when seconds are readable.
1.20
